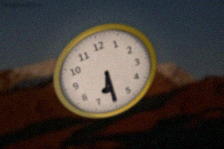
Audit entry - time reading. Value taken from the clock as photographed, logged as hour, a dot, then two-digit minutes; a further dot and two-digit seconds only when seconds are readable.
6.30
